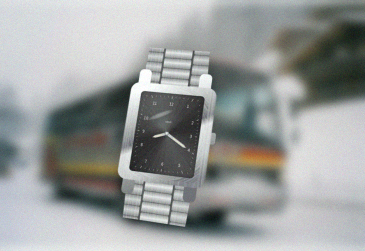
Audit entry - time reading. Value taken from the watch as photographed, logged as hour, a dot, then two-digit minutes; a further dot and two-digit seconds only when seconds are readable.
8.20
